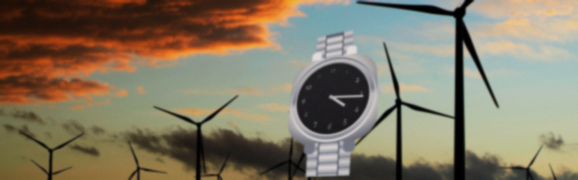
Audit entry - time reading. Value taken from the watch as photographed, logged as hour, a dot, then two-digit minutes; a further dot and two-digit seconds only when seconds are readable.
4.16
